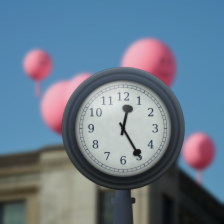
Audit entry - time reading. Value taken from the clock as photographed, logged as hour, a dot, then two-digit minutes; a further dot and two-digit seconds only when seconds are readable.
12.25
